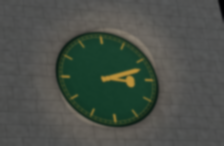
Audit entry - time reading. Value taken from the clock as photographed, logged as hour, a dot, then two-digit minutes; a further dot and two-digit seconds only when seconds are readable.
3.12
